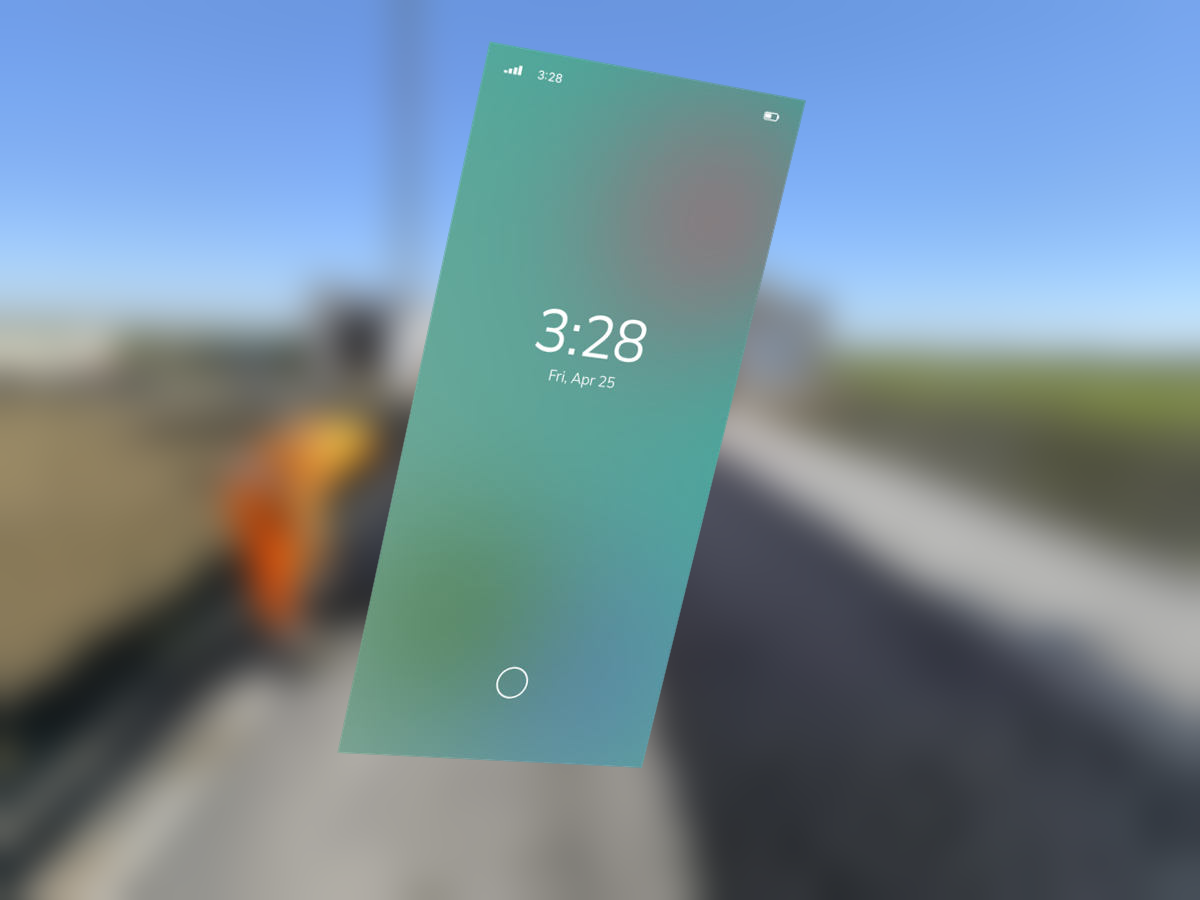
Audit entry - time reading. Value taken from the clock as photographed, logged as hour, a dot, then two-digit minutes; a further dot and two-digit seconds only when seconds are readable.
3.28
